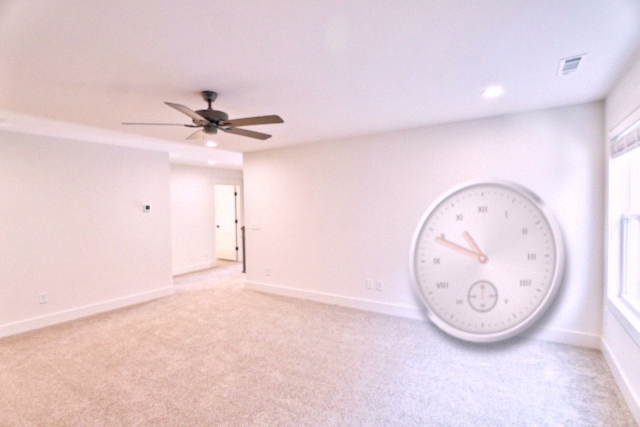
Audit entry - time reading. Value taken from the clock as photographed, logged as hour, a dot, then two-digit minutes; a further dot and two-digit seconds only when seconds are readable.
10.49
